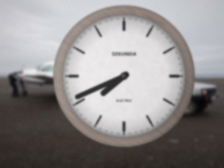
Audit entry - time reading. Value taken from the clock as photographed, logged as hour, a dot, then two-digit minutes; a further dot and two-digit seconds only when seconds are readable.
7.41
